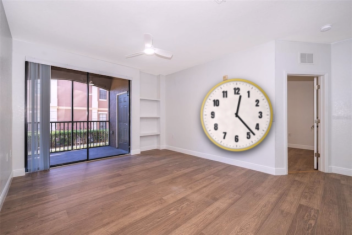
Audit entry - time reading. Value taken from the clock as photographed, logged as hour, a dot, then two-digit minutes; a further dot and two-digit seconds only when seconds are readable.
12.23
